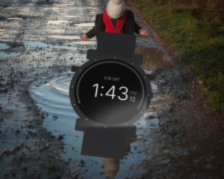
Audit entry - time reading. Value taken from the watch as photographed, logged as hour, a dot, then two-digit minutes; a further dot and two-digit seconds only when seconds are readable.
1.43
